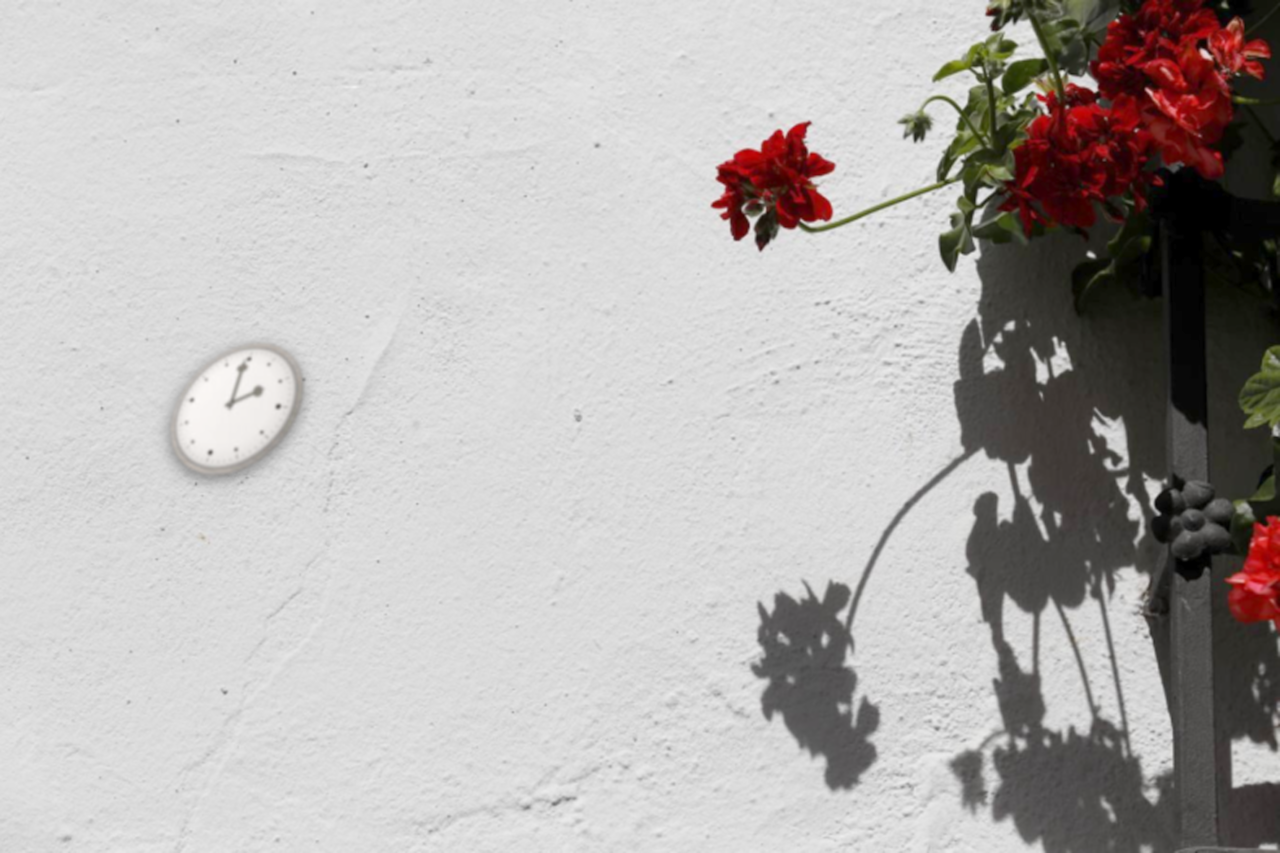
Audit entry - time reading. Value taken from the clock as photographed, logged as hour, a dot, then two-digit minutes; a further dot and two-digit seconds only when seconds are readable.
1.59
